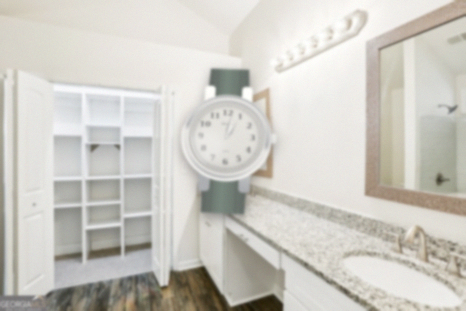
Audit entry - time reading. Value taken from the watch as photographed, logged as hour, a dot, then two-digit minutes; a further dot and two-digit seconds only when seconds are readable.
1.02
